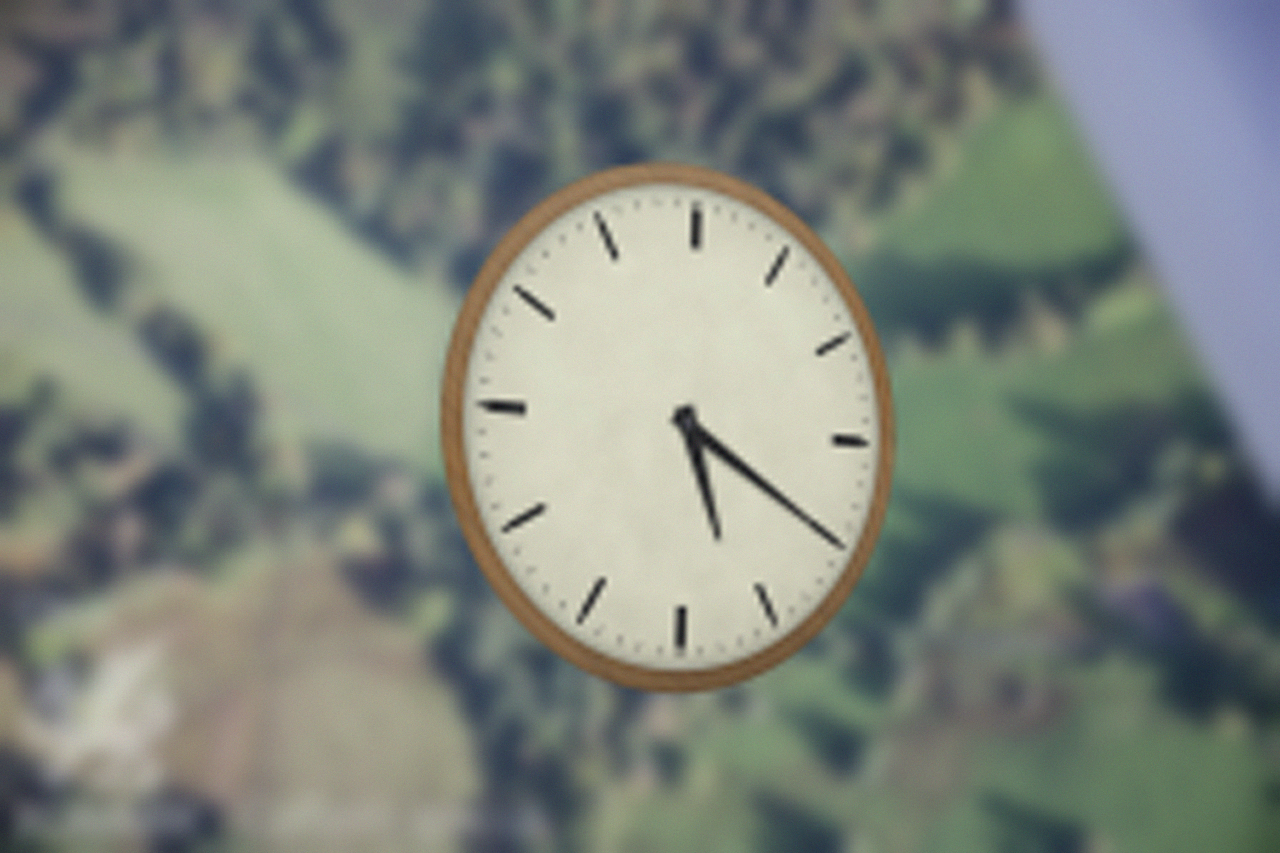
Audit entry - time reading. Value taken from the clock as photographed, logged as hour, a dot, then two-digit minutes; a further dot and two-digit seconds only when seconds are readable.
5.20
